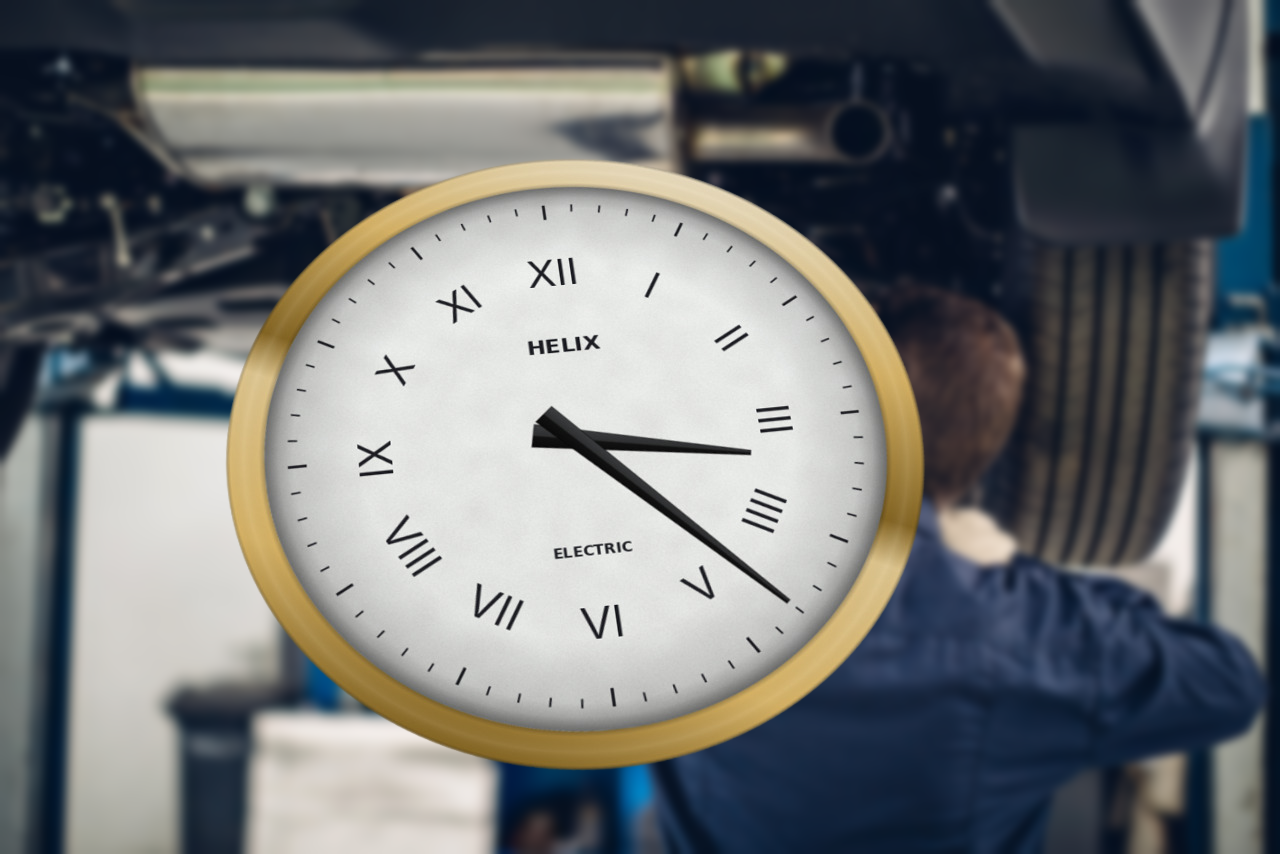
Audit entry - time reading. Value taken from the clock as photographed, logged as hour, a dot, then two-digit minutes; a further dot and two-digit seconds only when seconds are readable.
3.23
